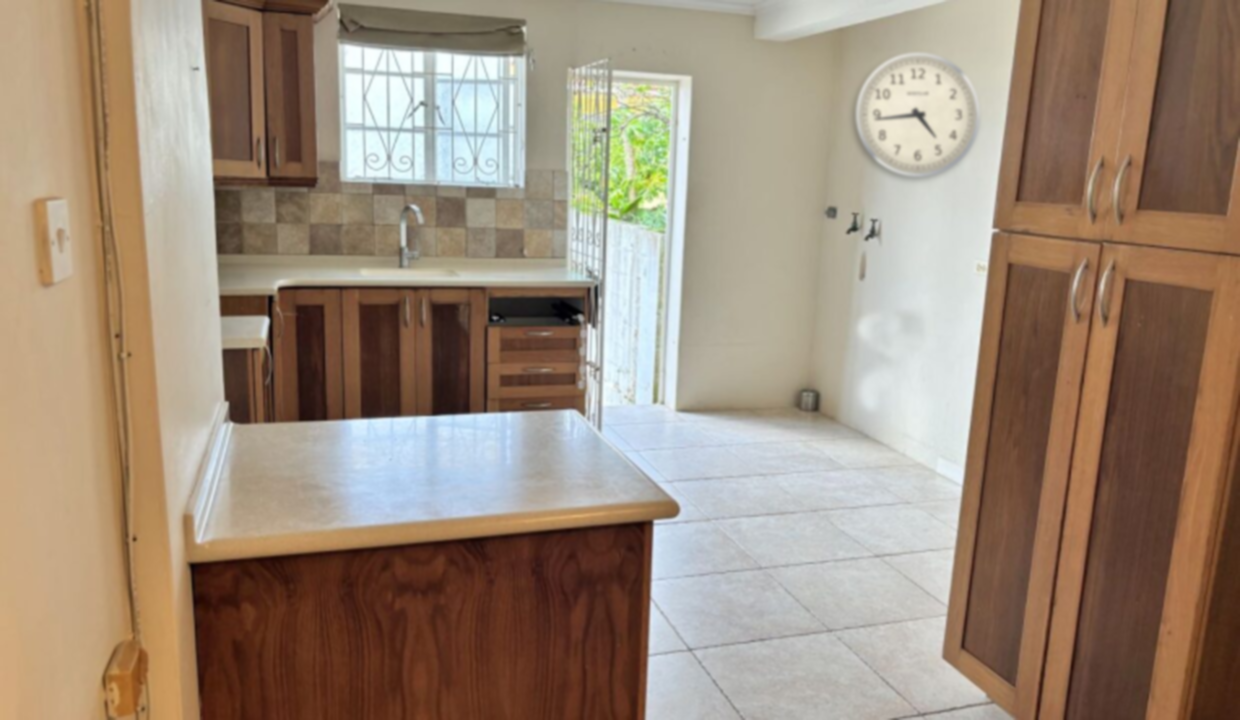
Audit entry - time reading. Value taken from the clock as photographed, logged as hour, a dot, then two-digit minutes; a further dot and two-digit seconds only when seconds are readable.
4.44
